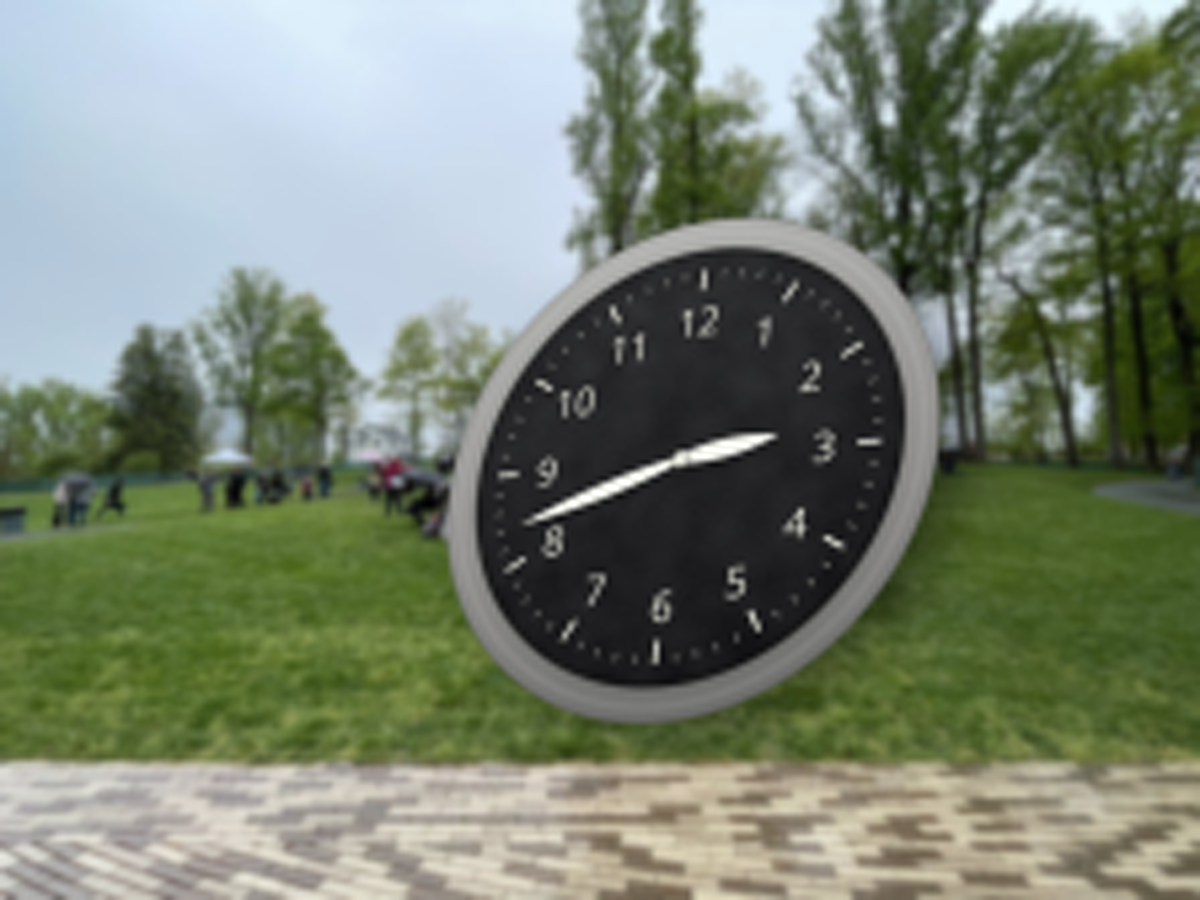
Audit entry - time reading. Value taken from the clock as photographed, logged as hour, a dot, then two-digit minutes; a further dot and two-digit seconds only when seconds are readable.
2.42
